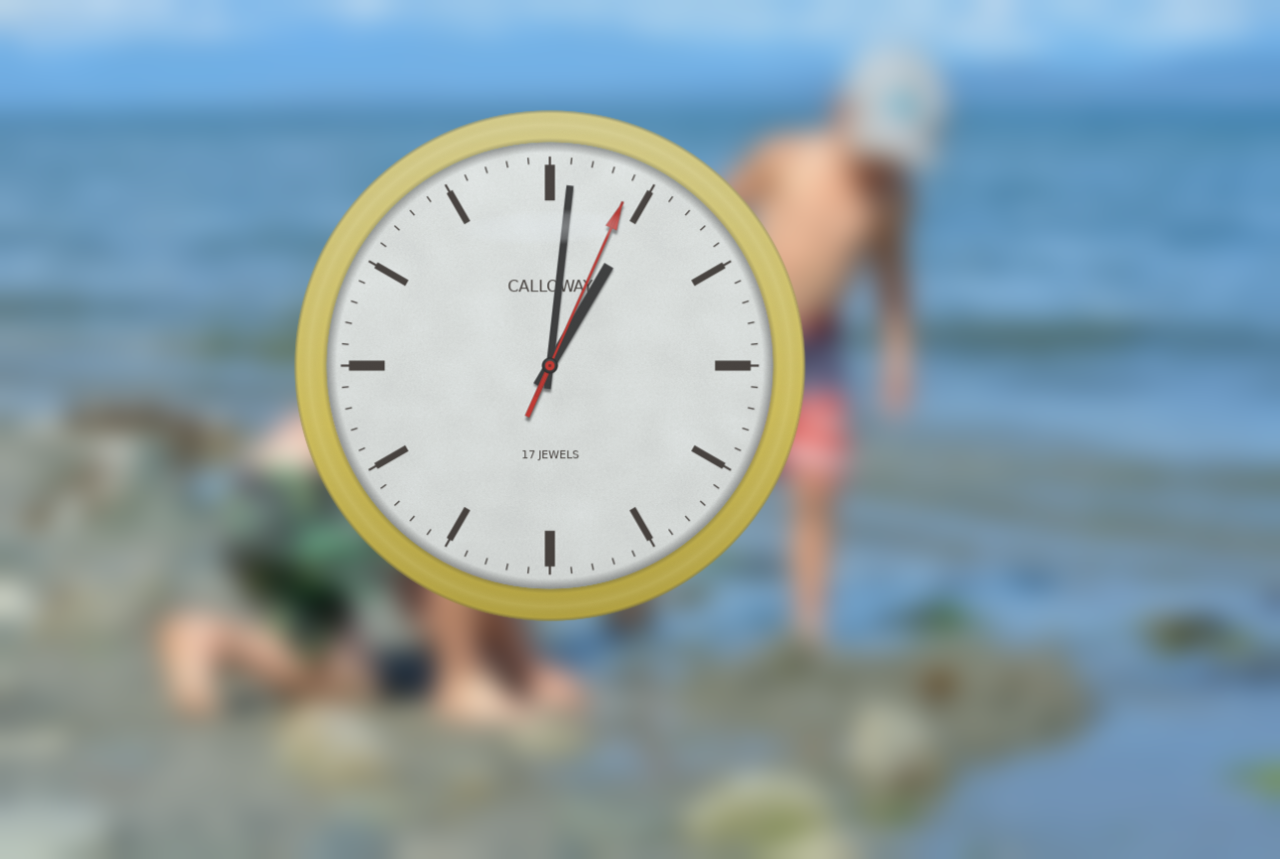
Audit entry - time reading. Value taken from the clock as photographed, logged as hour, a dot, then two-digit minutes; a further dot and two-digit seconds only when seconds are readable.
1.01.04
